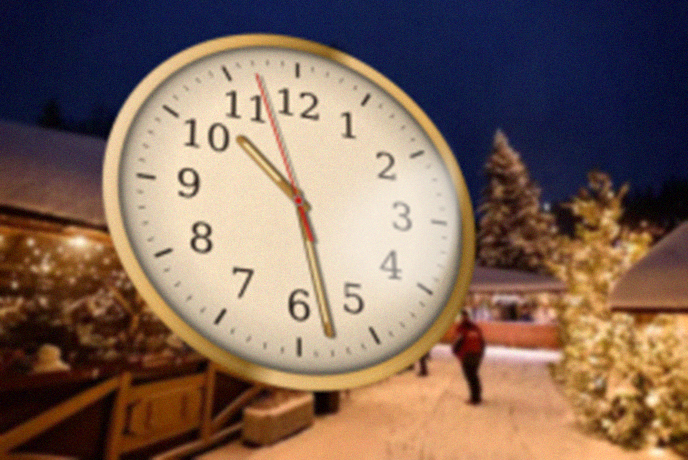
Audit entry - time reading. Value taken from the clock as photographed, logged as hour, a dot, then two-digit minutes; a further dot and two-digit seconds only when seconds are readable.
10.27.57
